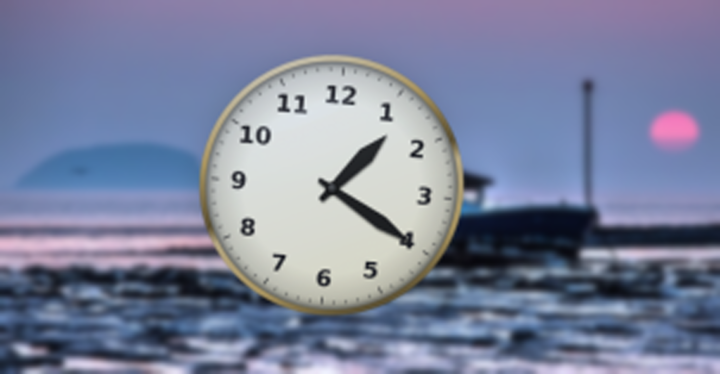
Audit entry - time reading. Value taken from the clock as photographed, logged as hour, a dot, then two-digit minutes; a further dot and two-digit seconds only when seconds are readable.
1.20
